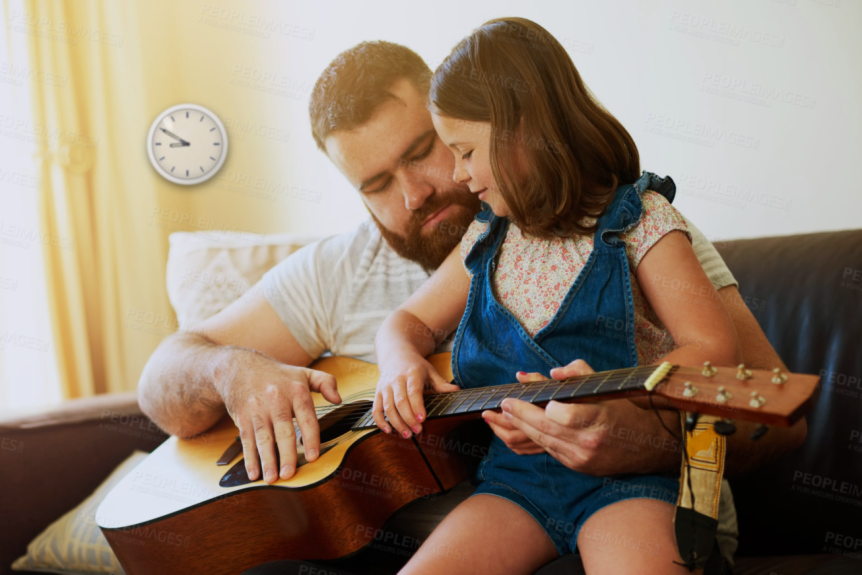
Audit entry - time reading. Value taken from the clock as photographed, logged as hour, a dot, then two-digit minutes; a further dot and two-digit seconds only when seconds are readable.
8.50
